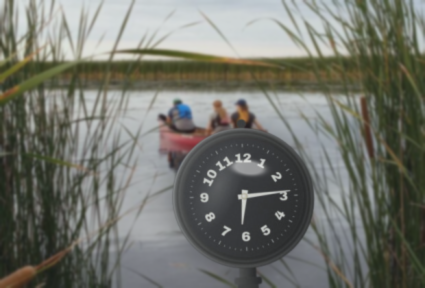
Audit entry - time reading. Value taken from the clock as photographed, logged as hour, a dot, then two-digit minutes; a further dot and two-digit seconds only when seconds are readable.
6.14
